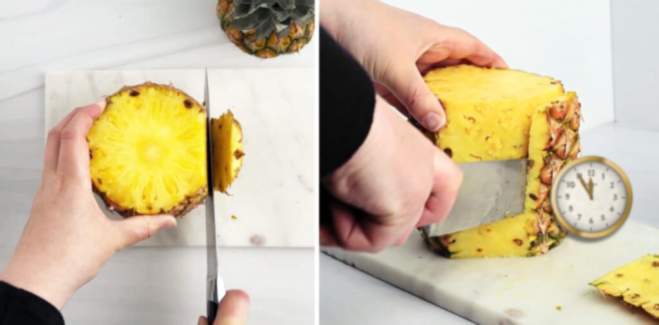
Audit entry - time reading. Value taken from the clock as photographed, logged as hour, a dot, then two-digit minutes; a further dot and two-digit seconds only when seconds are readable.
11.55
